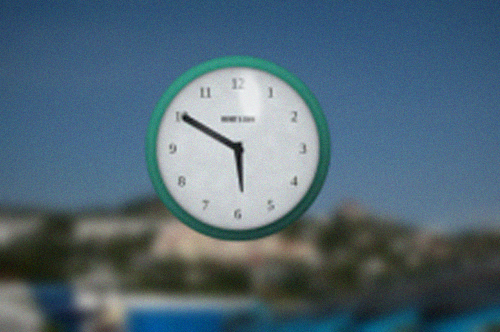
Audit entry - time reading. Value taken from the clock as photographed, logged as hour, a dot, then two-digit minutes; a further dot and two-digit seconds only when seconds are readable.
5.50
